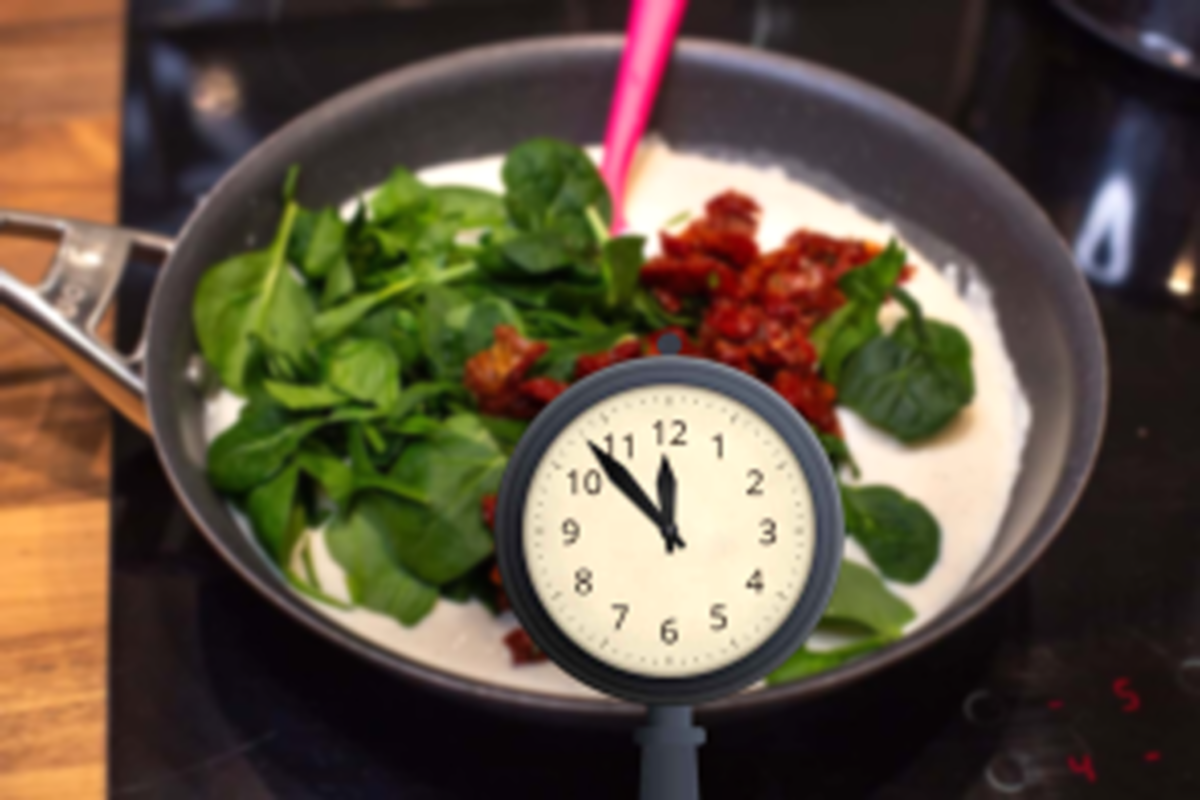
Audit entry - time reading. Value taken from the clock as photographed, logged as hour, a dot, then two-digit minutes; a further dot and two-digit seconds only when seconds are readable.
11.53
